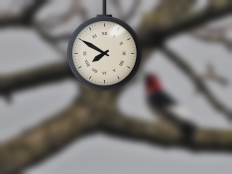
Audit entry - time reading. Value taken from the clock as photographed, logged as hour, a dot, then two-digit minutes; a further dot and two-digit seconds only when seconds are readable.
7.50
